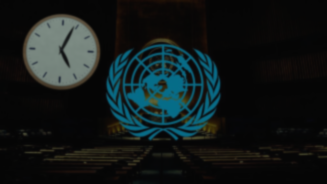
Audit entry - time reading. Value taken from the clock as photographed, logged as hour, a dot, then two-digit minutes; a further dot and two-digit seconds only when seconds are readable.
5.04
